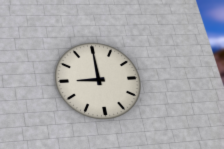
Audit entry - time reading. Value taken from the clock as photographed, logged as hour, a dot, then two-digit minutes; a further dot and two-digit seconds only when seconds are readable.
9.00
